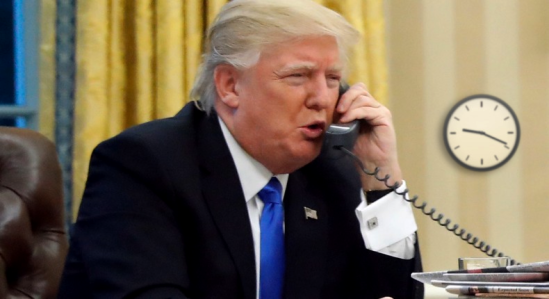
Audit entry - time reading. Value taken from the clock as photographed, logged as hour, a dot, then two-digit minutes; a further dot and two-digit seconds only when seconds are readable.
9.19
